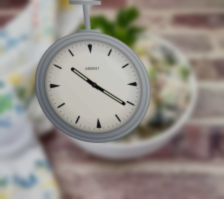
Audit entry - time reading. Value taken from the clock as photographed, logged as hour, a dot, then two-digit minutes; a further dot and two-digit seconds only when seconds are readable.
10.21
